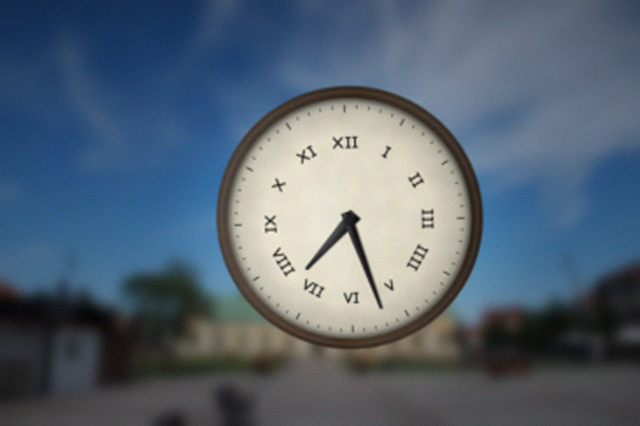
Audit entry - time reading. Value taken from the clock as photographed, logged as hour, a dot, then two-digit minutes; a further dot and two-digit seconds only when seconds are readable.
7.27
